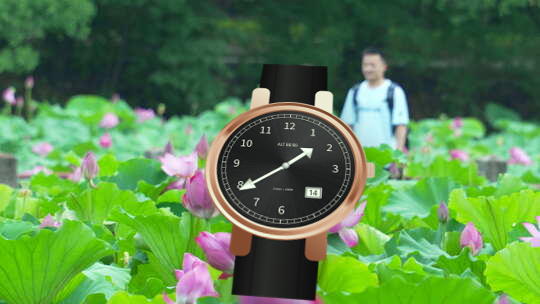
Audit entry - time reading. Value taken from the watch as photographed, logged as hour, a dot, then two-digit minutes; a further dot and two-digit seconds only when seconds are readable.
1.39
